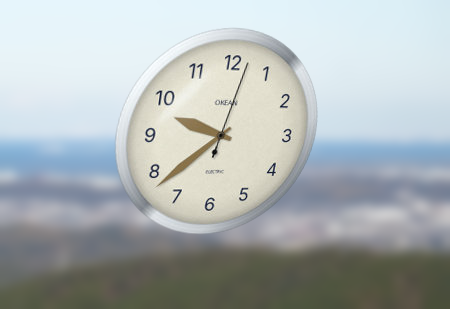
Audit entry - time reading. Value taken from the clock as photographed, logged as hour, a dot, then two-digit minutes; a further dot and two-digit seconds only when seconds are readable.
9.38.02
